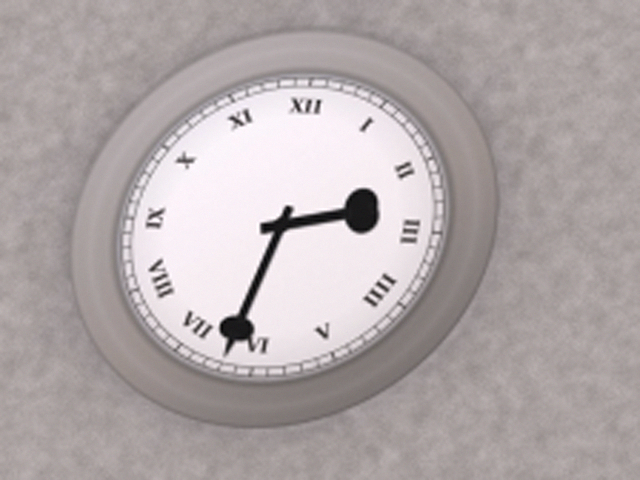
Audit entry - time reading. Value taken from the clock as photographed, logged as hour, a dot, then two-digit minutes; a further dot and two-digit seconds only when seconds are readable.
2.32
